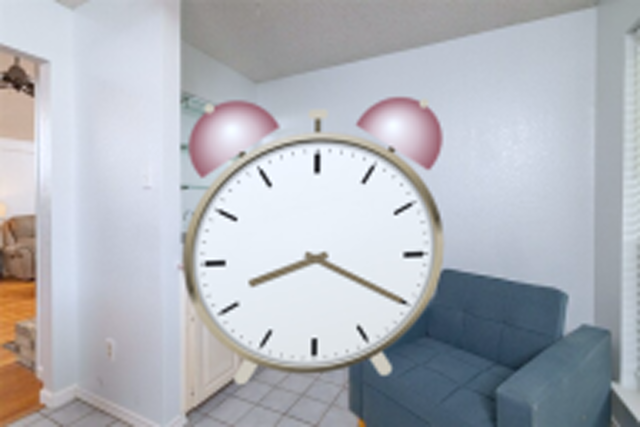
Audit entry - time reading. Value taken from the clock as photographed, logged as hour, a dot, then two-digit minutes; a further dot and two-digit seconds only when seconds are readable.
8.20
